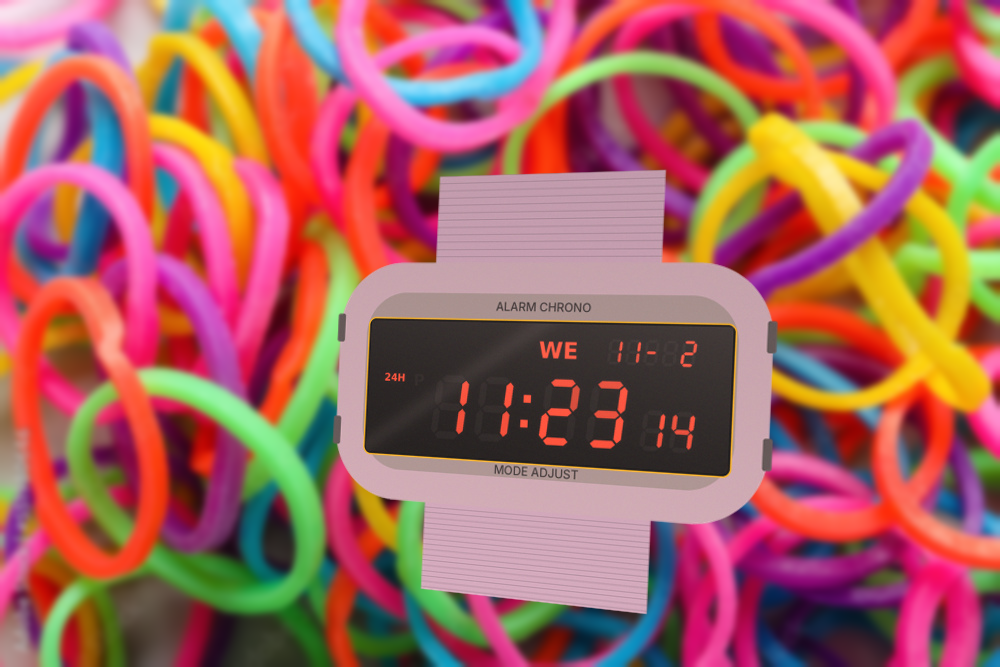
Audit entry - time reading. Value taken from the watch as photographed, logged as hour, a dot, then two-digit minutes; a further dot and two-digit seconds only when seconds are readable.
11.23.14
